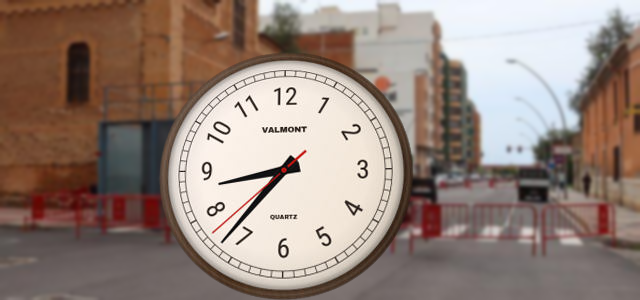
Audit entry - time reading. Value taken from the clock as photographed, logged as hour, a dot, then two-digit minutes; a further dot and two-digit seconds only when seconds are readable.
8.36.38
